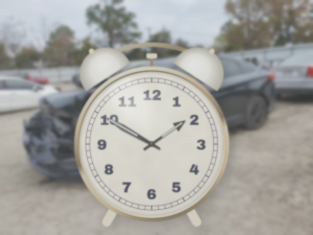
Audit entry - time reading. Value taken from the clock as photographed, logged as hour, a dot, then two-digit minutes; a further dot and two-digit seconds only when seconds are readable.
1.50
